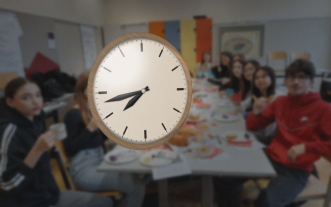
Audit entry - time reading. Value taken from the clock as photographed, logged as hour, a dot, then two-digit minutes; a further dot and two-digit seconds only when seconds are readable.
7.43
